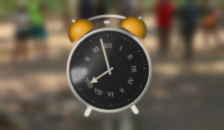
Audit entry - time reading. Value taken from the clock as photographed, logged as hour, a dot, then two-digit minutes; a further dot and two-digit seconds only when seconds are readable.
7.58
